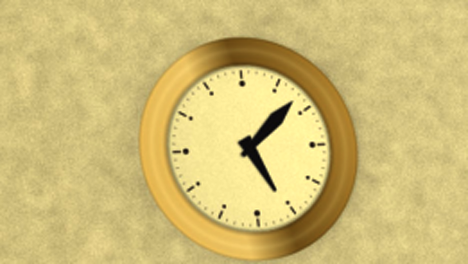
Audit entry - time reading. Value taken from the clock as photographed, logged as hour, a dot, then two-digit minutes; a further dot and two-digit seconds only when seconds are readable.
5.08
